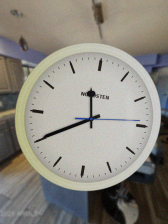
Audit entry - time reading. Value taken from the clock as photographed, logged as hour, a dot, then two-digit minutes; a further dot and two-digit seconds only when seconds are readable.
11.40.14
